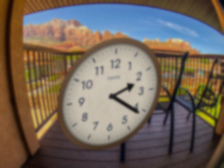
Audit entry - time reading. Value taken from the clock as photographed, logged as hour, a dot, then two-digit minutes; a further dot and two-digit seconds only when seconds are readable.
2.21
